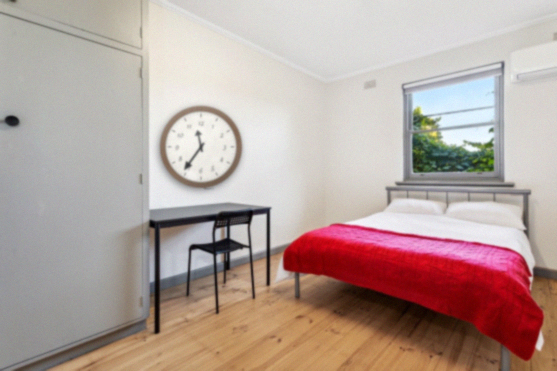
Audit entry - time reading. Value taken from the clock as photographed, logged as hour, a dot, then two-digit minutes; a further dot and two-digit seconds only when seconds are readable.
11.36
